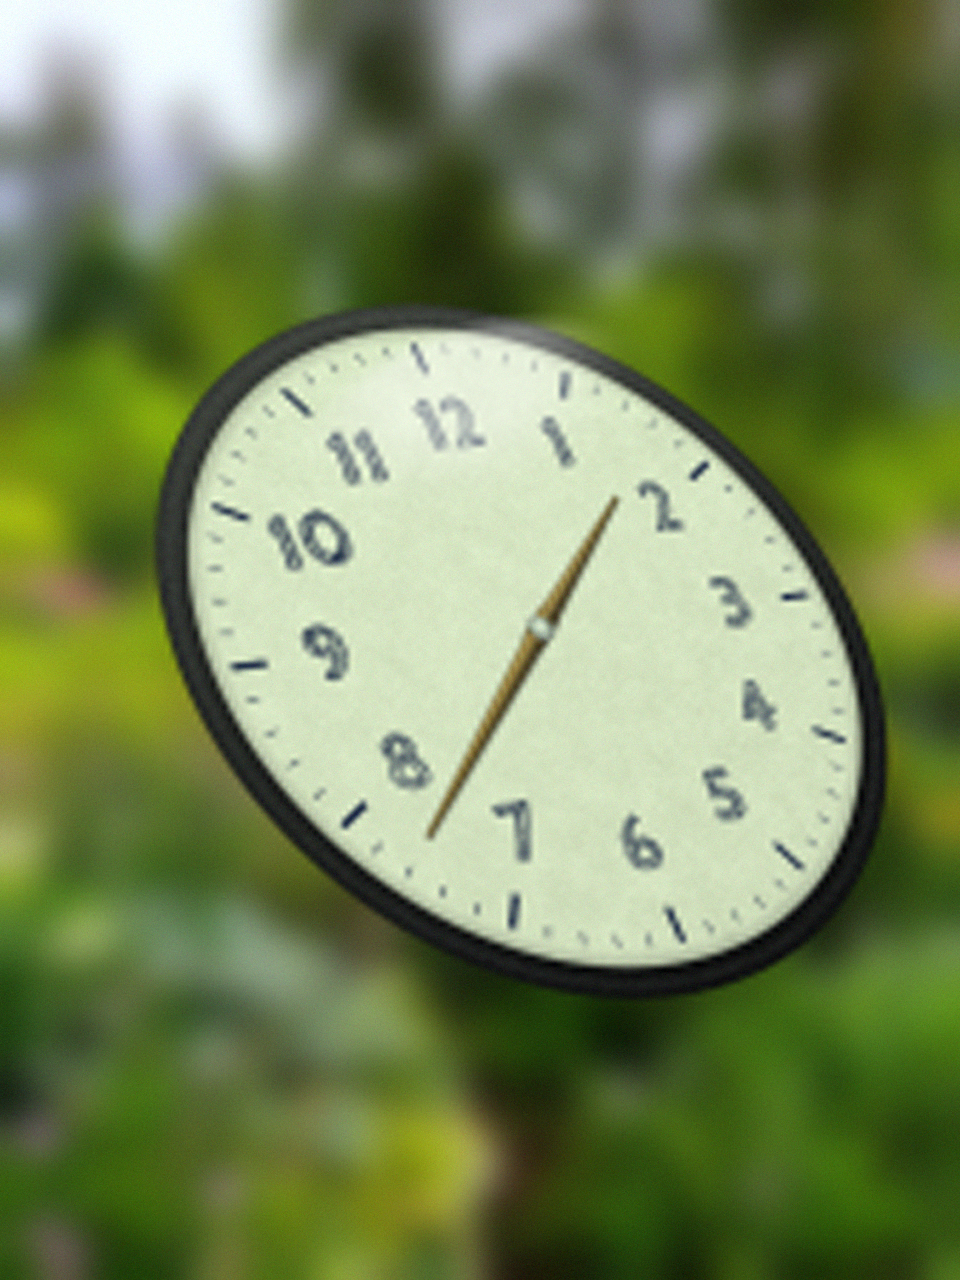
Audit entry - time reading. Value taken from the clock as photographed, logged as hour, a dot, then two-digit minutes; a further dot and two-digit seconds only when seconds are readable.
1.38
